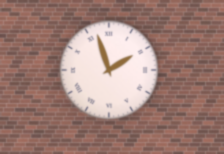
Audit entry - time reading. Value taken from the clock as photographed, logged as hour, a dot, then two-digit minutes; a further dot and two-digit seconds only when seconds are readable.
1.57
